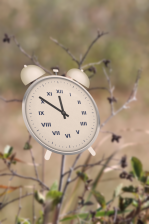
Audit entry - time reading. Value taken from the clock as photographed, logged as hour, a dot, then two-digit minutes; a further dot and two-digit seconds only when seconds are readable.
11.51
